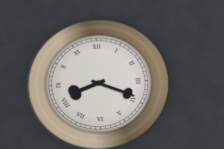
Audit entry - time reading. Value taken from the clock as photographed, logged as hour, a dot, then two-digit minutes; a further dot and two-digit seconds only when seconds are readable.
8.19
